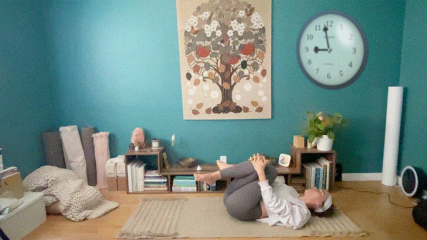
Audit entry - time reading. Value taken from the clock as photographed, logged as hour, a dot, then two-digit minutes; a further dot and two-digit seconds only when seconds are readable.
8.58
